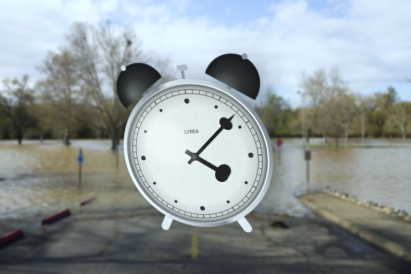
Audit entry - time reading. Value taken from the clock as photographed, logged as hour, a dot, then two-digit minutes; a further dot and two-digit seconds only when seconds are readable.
4.08
